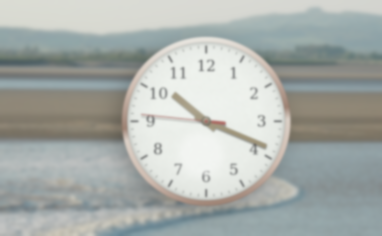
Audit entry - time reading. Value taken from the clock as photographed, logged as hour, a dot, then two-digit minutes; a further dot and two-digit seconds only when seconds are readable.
10.18.46
